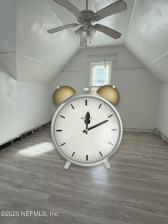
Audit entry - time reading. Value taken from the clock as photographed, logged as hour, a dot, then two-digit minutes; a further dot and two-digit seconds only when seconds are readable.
12.11
